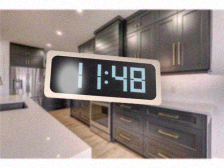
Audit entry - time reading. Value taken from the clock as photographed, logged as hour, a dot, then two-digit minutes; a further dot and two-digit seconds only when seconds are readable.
11.48
